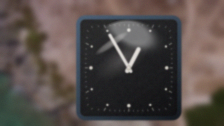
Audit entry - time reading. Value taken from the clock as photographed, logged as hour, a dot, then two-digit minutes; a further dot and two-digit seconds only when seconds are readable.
12.55
